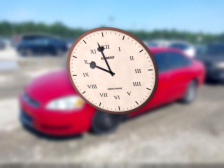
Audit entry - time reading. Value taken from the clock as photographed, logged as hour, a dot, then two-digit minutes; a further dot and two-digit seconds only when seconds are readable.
9.58
